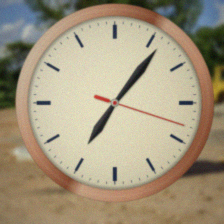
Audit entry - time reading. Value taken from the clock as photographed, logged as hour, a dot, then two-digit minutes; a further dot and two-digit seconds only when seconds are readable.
7.06.18
